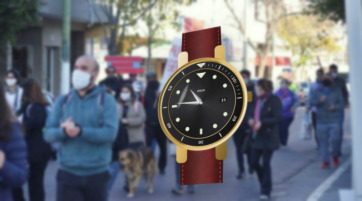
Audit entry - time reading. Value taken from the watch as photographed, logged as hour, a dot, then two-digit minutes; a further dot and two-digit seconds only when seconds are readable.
10.46
